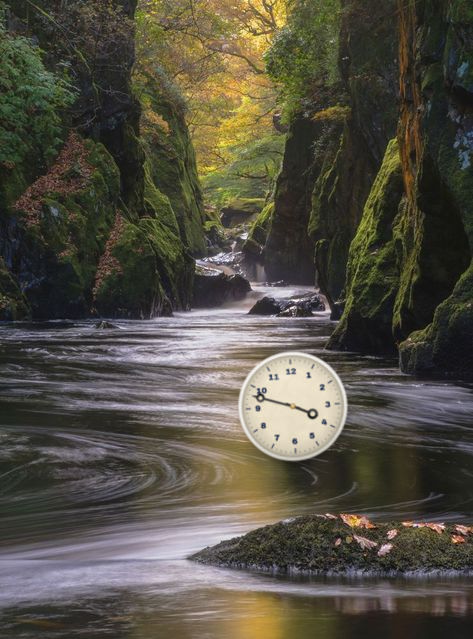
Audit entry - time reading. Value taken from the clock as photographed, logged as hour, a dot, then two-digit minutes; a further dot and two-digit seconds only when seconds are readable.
3.48
